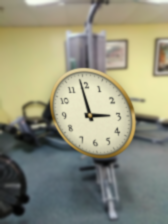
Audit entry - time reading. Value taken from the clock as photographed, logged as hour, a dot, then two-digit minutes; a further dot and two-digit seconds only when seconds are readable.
2.59
